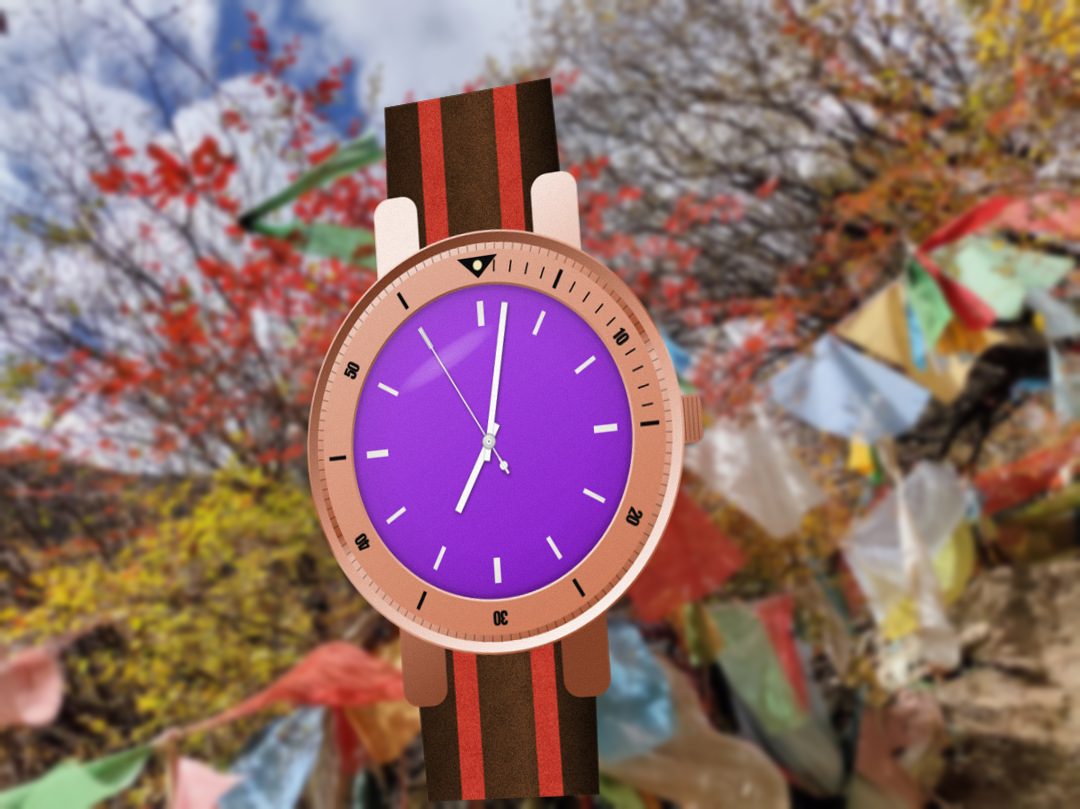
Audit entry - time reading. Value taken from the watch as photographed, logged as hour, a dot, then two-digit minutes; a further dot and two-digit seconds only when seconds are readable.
7.01.55
